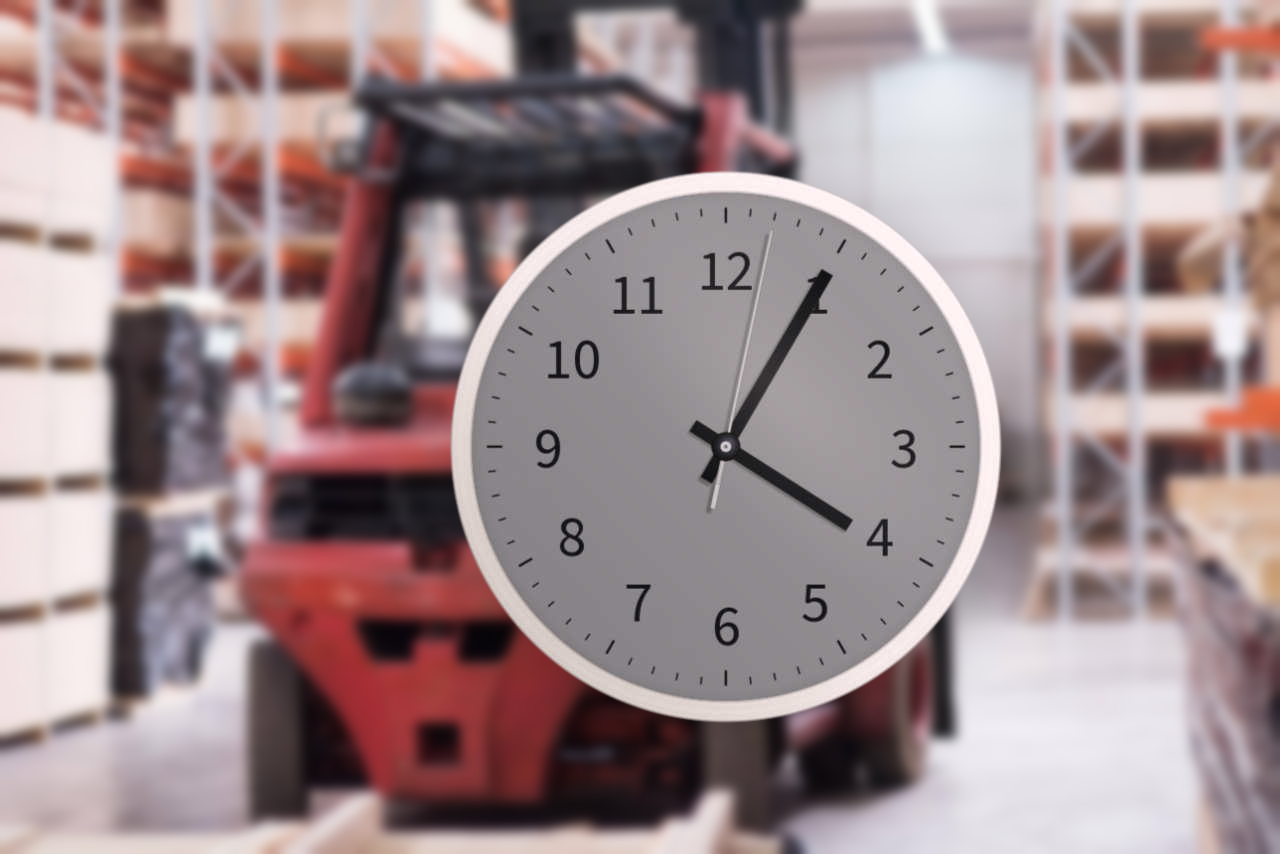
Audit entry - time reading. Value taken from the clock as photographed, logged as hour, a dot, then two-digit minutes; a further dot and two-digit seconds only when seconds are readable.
4.05.02
